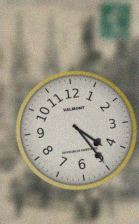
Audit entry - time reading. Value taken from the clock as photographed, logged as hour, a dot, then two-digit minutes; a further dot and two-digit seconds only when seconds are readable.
4.25
